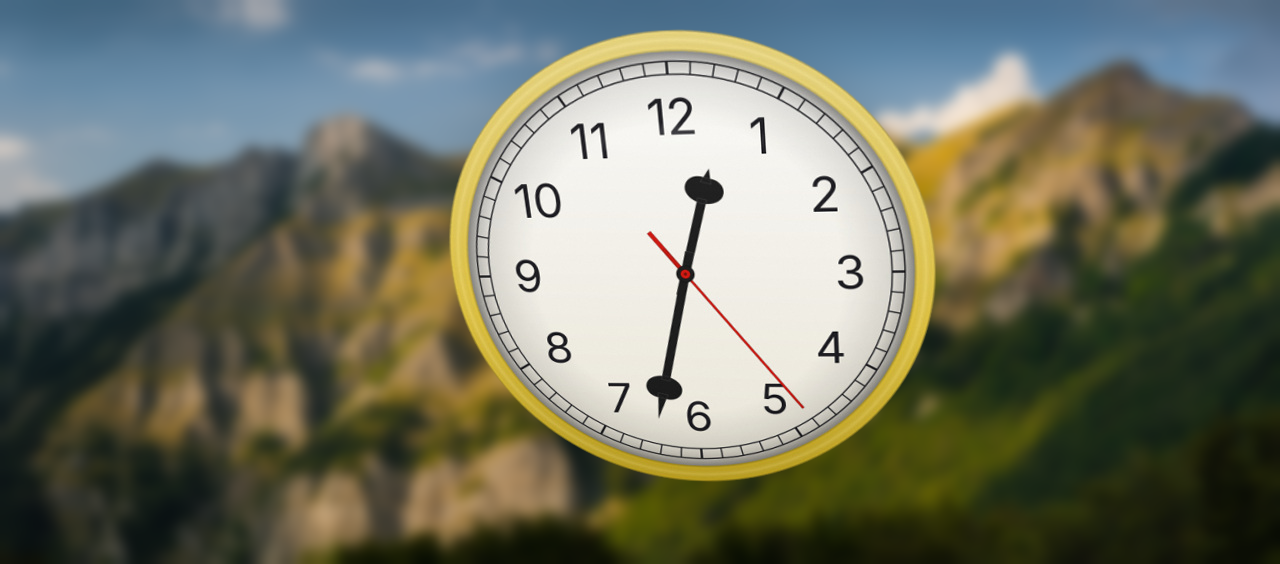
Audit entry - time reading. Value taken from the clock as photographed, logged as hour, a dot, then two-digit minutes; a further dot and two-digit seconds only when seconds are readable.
12.32.24
